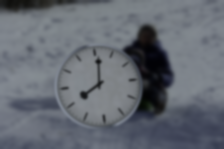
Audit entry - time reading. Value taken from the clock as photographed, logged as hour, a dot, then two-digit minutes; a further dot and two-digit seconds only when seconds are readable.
8.01
